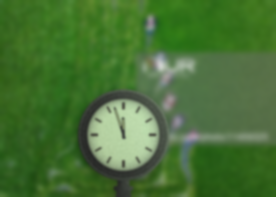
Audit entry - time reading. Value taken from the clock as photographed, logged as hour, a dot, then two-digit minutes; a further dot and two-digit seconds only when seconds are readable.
11.57
